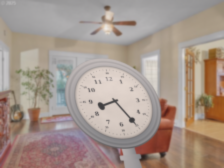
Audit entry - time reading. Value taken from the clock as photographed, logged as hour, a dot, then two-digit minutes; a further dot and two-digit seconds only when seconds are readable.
8.25
